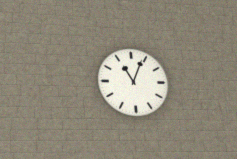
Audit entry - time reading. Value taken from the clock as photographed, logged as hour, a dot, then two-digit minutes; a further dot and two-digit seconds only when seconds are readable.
11.04
